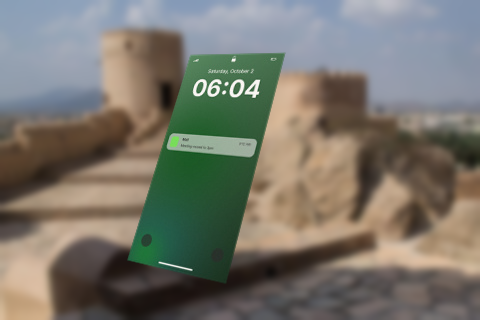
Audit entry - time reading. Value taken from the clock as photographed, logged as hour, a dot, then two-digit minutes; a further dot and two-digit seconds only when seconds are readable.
6.04
